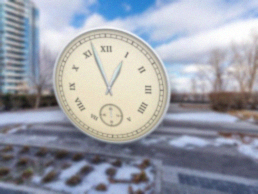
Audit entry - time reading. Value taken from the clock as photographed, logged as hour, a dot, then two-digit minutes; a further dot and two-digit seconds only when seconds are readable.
12.57
